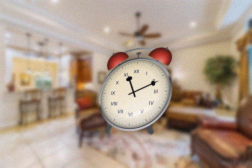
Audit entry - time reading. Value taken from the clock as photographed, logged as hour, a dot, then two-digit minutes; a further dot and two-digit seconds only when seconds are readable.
11.11
